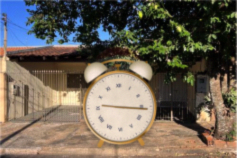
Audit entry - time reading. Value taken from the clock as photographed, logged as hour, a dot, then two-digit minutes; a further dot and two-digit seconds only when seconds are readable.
9.16
